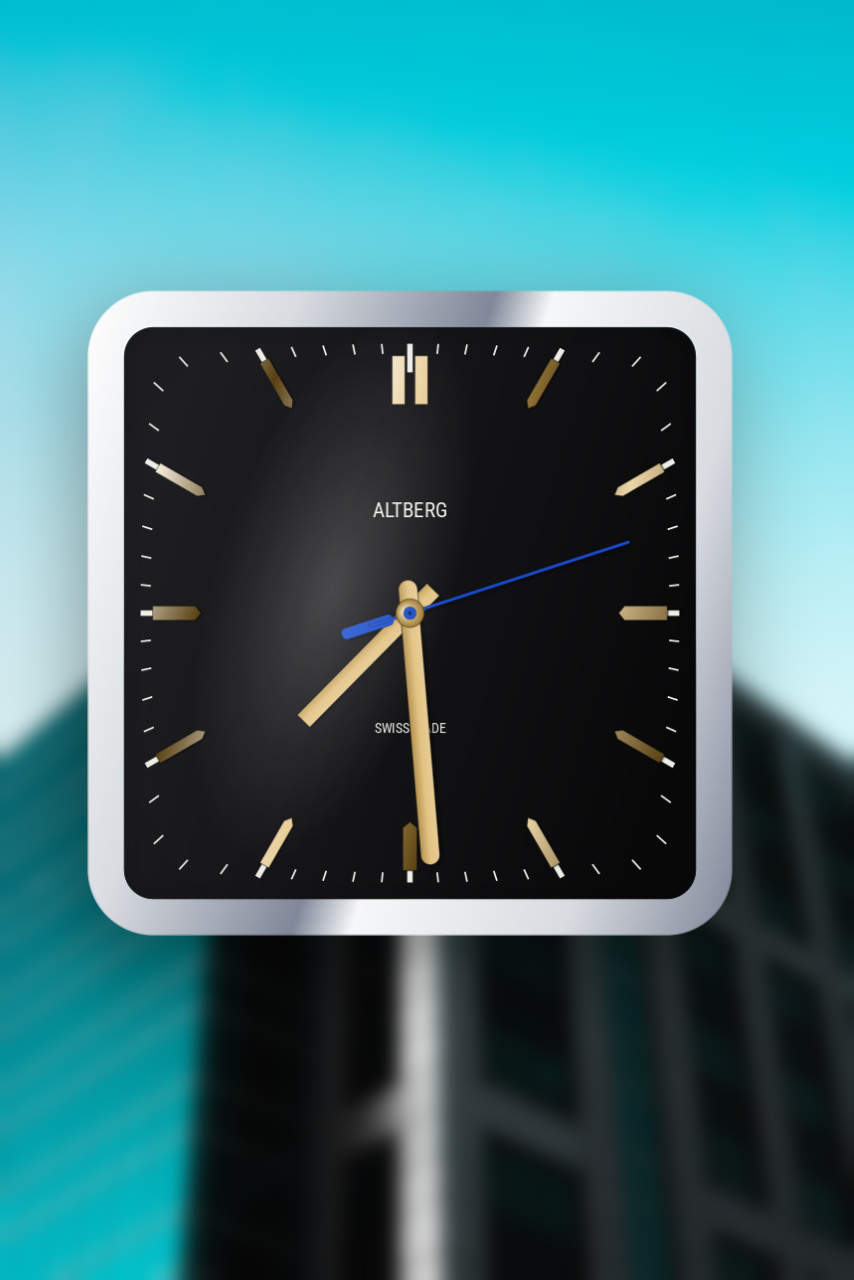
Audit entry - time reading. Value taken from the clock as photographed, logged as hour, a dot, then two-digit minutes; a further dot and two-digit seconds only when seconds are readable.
7.29.12
